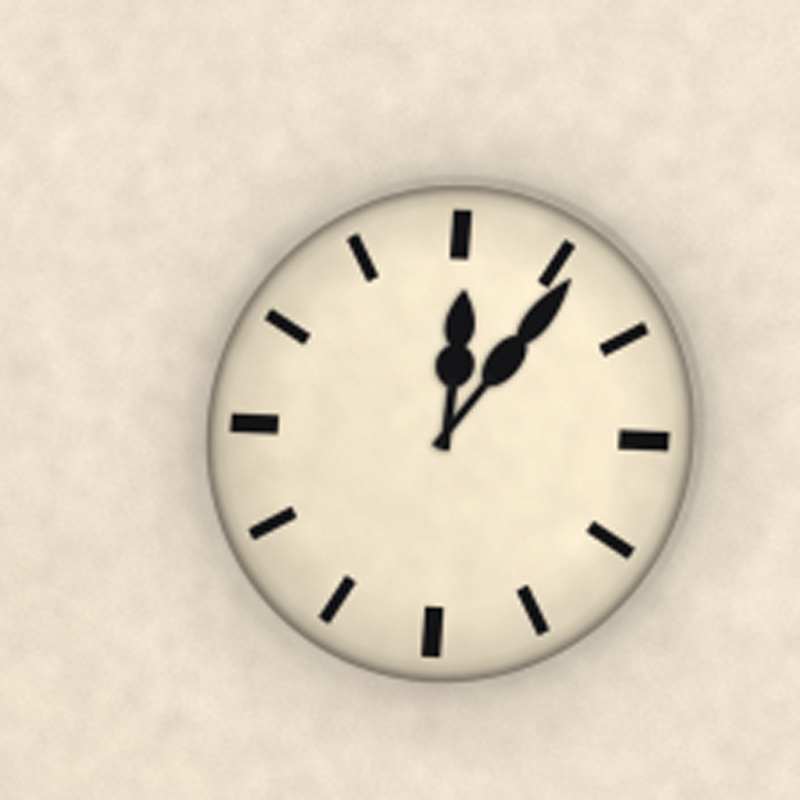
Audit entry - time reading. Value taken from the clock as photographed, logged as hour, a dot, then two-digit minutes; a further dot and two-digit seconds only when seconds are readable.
12.06
